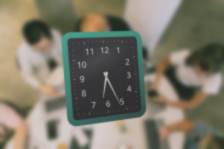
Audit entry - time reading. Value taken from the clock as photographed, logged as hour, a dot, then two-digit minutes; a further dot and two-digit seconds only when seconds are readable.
6.26
